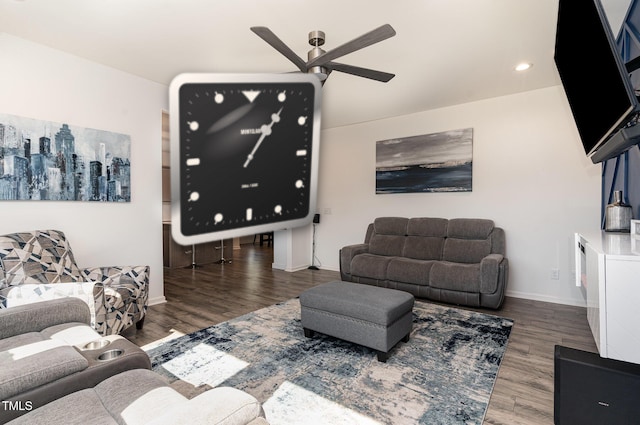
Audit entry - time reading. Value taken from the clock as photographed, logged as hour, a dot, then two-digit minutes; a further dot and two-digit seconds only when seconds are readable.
1.06
